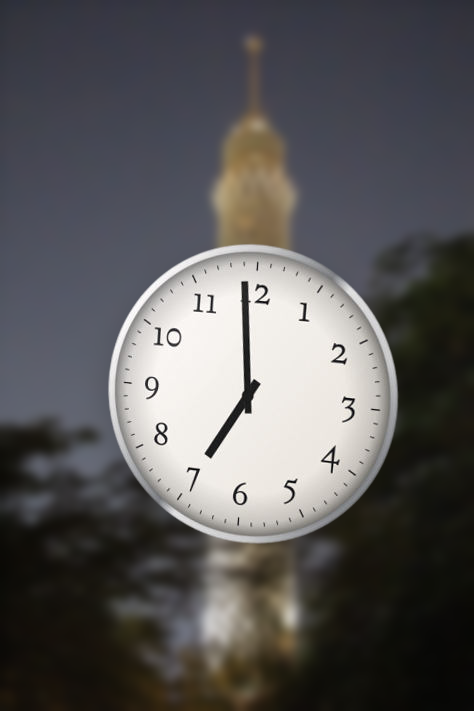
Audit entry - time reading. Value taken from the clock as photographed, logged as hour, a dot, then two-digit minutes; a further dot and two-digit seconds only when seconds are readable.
6.59
